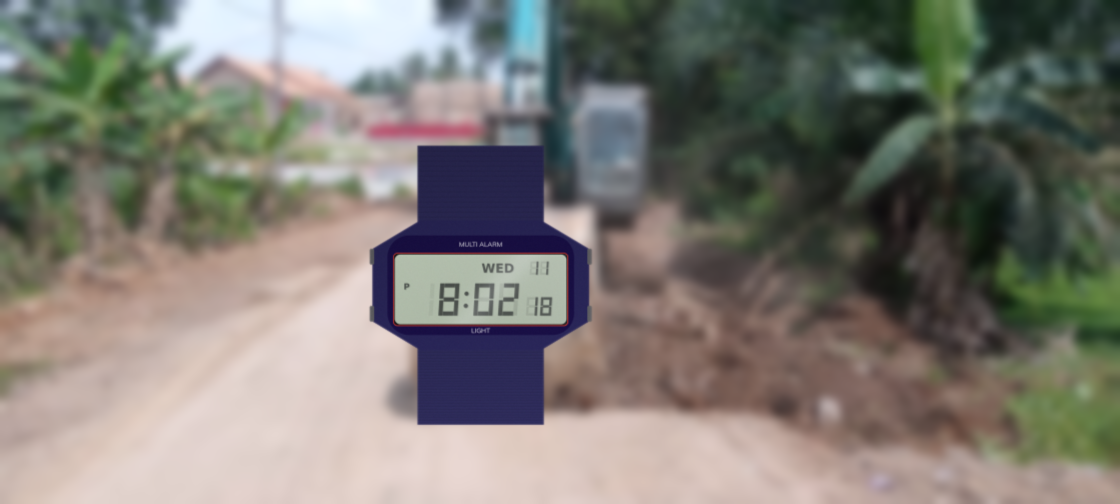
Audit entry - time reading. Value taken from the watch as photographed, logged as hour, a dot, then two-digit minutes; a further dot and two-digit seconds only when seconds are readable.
8.02.18
